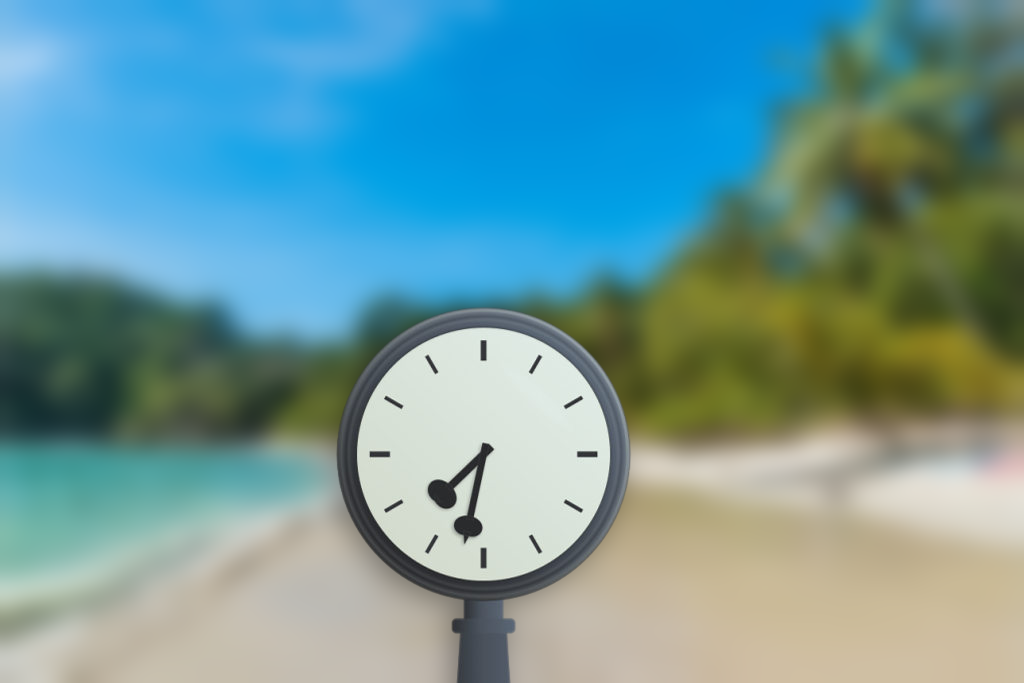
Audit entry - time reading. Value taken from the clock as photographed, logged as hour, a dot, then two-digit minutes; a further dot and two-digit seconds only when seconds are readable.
7.32
